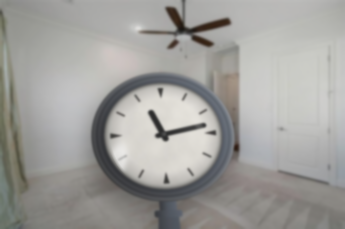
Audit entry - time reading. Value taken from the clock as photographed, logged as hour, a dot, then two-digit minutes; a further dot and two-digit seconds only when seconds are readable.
11.13
